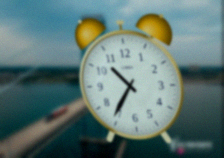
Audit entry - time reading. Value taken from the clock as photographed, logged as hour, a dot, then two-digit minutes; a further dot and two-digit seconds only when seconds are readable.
10.36
